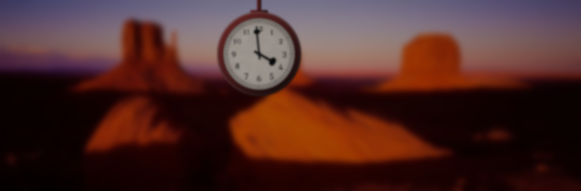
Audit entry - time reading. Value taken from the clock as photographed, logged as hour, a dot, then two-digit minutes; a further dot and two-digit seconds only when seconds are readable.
3.59
